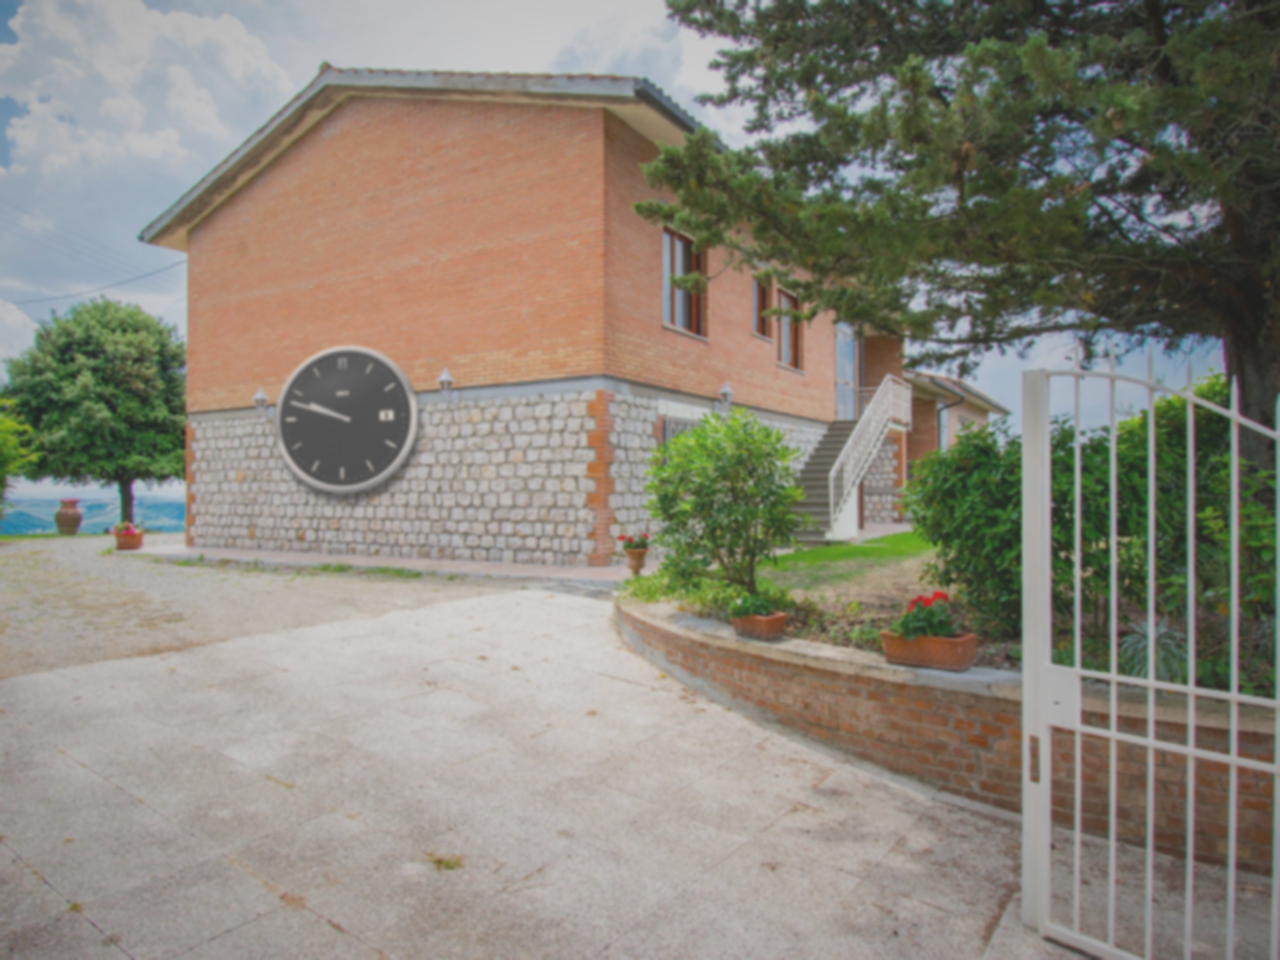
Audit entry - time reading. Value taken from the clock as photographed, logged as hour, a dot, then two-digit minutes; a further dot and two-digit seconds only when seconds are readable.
9.48
